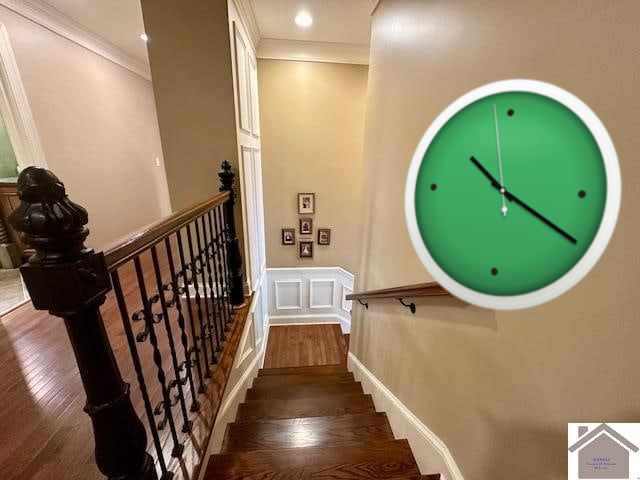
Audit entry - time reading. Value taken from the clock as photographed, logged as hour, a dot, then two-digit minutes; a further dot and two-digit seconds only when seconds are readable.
10.19.58
